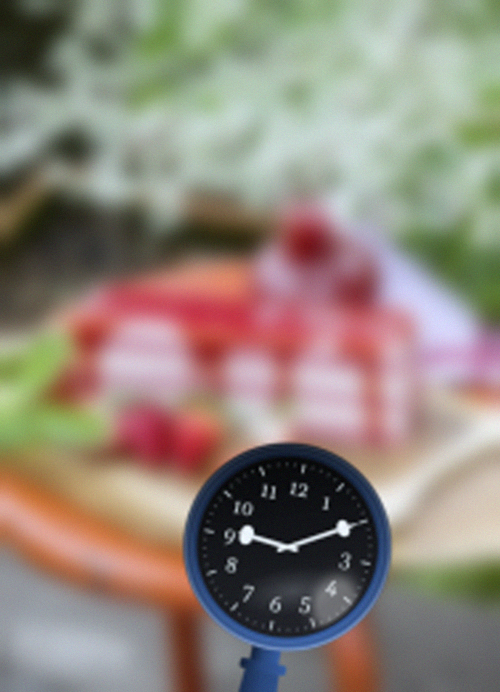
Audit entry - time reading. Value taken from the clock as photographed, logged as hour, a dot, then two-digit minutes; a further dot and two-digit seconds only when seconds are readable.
9.10
